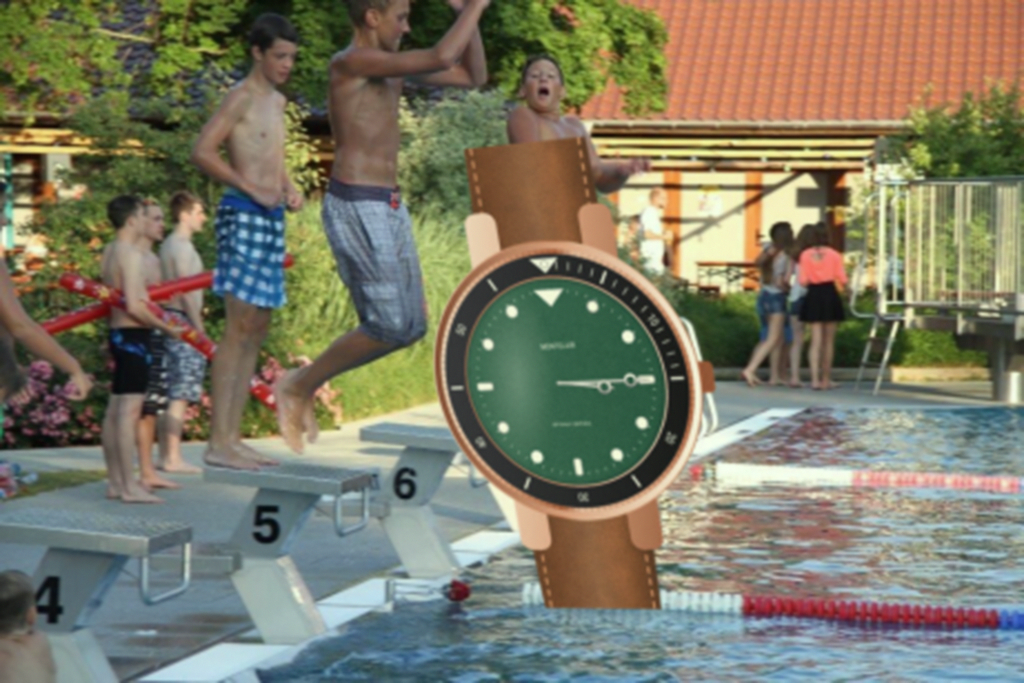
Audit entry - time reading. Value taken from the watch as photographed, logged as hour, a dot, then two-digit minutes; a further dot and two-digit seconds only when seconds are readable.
3.15
